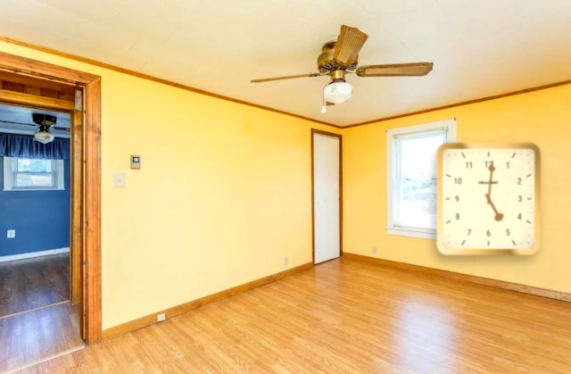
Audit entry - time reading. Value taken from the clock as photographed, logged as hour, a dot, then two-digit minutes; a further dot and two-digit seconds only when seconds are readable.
5.01
